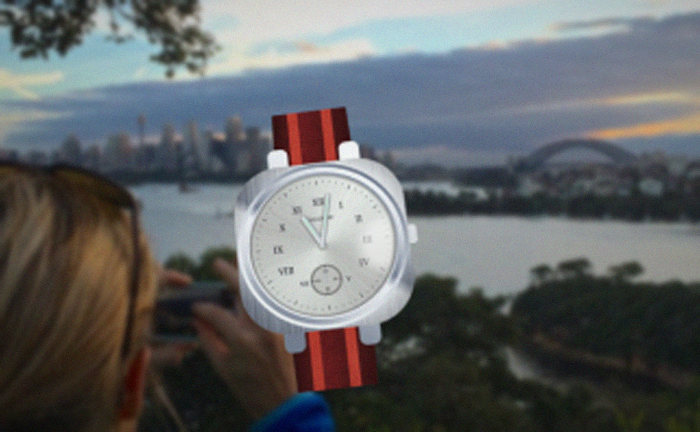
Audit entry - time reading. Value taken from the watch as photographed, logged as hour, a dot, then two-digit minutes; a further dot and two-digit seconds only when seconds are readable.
11.02
